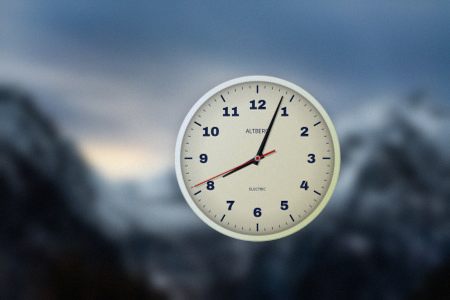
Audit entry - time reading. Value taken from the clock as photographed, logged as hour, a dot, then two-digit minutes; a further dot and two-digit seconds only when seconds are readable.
8.03.41
